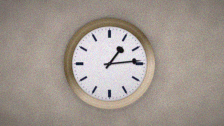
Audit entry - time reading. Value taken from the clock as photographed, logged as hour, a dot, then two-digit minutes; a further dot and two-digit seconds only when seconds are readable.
1.14
